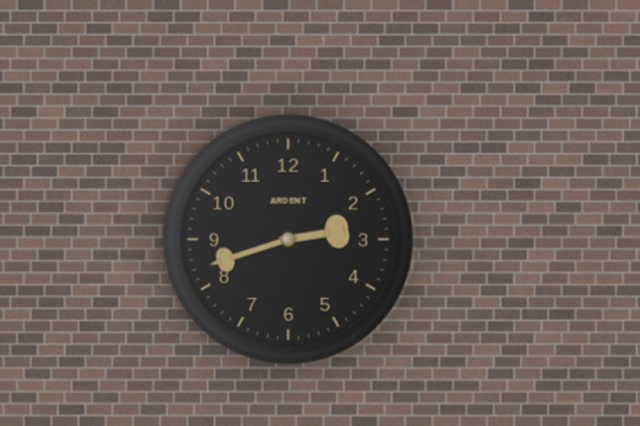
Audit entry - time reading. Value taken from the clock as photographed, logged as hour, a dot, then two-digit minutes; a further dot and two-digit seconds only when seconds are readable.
2.42
